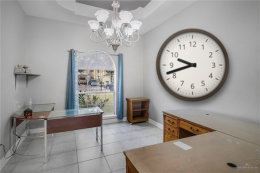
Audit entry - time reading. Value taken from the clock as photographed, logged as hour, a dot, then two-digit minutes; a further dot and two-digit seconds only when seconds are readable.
9.42
